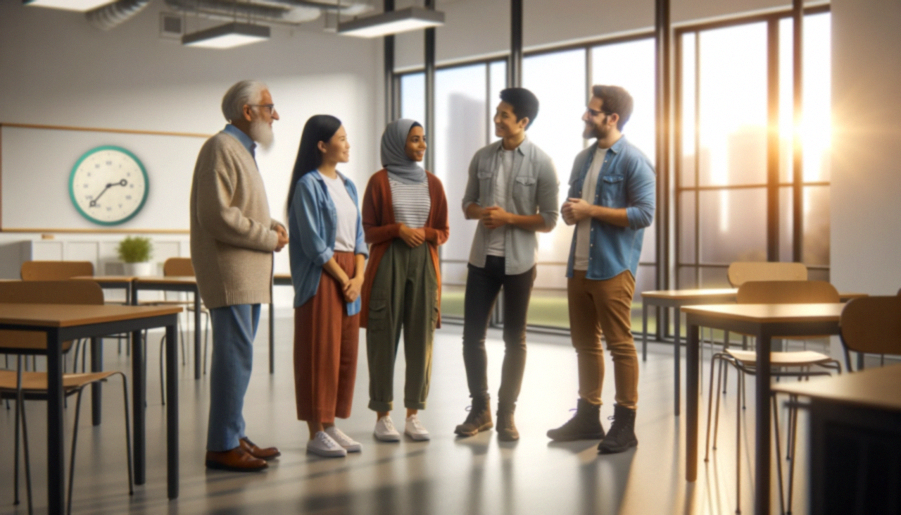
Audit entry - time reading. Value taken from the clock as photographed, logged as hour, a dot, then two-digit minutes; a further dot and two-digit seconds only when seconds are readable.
2.37
